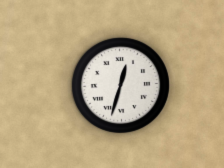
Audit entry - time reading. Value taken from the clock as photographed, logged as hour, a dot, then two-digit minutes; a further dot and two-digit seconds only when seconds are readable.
12.33
